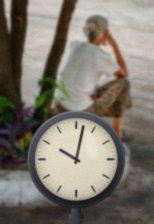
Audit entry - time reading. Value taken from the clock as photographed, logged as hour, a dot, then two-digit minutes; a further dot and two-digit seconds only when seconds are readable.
10.02
